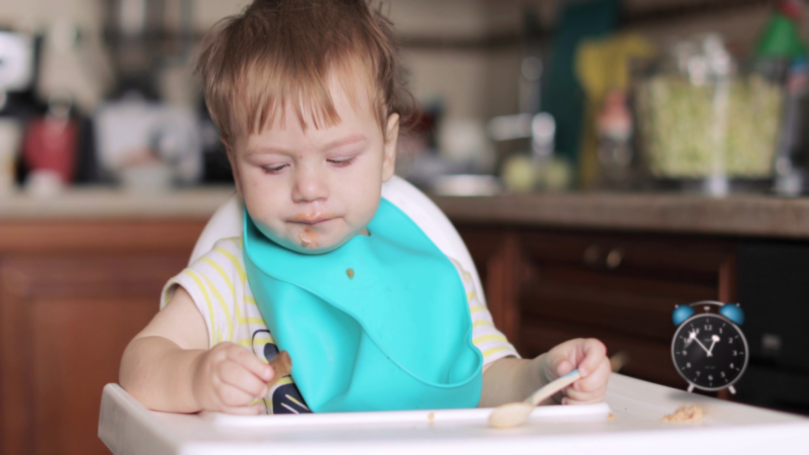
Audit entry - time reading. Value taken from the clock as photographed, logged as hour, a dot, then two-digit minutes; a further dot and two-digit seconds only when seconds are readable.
12.53
